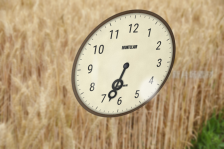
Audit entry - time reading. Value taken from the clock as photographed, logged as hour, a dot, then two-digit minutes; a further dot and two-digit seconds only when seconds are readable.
6.33
